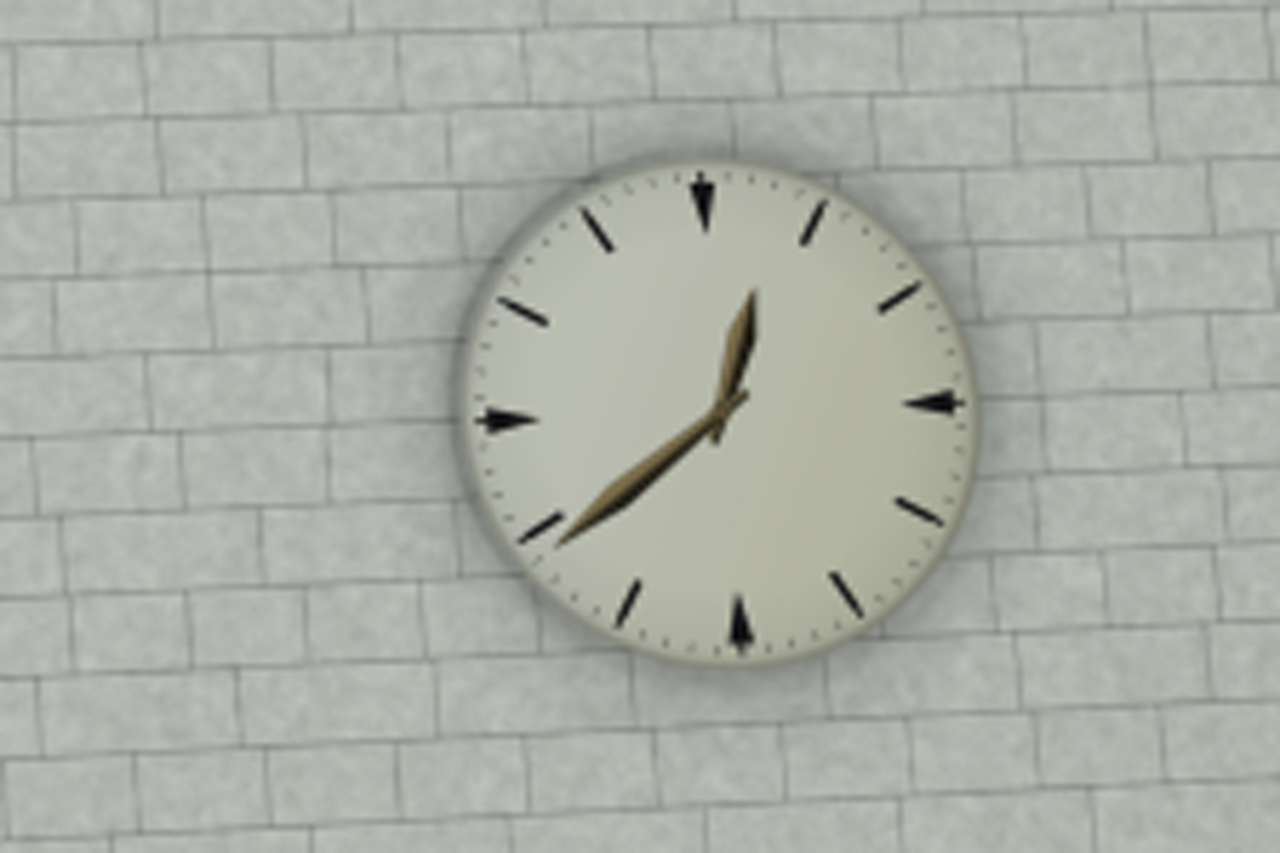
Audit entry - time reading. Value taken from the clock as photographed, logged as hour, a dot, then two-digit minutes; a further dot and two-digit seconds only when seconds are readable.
12.39
